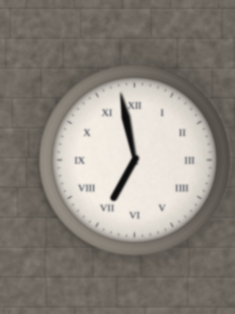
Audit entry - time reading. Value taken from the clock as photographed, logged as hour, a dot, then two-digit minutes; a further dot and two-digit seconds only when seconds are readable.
6.58
